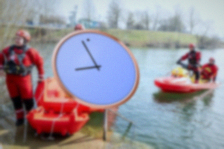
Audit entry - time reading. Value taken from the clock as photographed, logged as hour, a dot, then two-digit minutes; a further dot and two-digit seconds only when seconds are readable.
8.58
